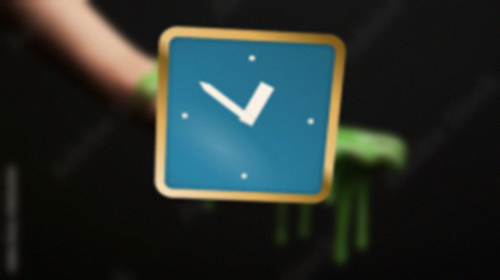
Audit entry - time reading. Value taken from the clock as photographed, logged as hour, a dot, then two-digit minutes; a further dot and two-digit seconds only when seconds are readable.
12.51
